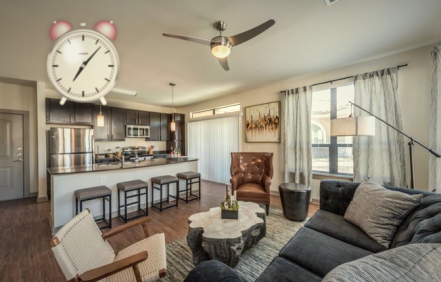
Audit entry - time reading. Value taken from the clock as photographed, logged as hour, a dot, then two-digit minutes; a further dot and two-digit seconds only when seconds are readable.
7.07
